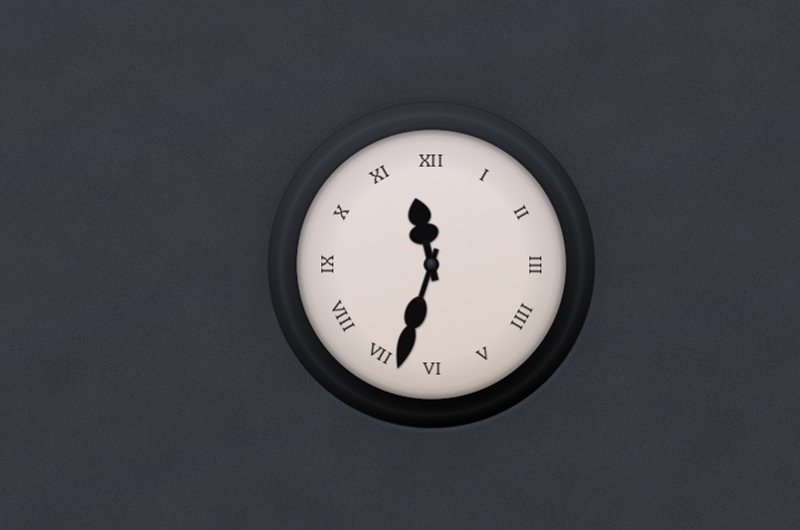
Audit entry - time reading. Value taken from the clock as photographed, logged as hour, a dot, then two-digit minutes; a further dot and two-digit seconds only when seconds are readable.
11.33
